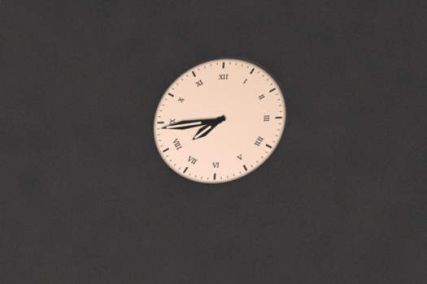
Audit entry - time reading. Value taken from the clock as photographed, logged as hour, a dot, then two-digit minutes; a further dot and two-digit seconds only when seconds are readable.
7.44
